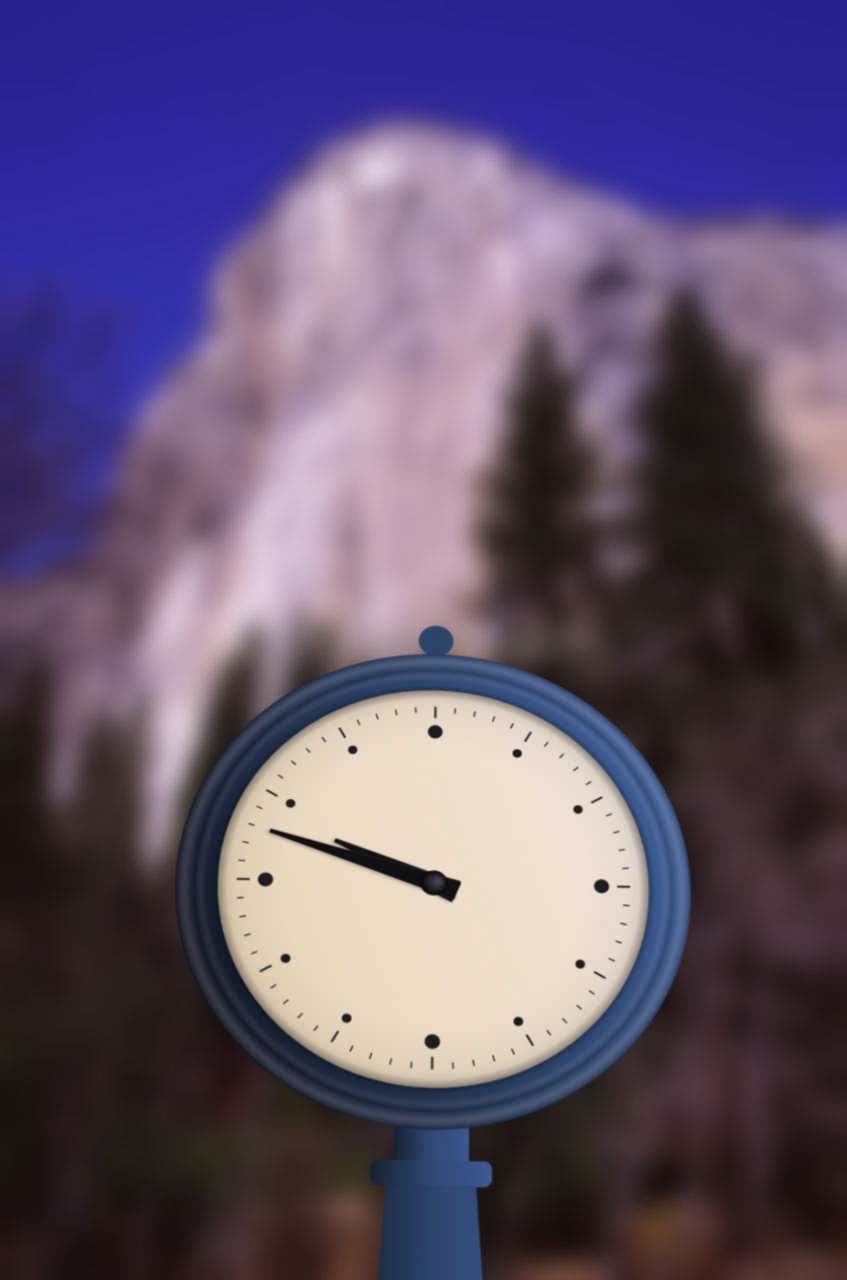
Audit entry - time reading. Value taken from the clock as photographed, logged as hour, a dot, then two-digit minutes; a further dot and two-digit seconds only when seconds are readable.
9.48
